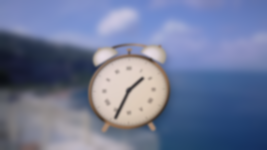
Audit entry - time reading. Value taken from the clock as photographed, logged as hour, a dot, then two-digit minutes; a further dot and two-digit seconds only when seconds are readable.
1.34
